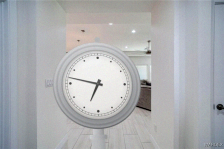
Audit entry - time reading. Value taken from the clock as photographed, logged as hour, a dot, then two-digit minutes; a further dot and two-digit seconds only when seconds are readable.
6.47
